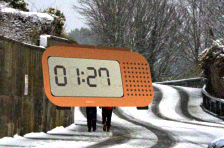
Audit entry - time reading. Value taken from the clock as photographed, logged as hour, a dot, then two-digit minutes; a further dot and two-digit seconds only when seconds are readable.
1.27
